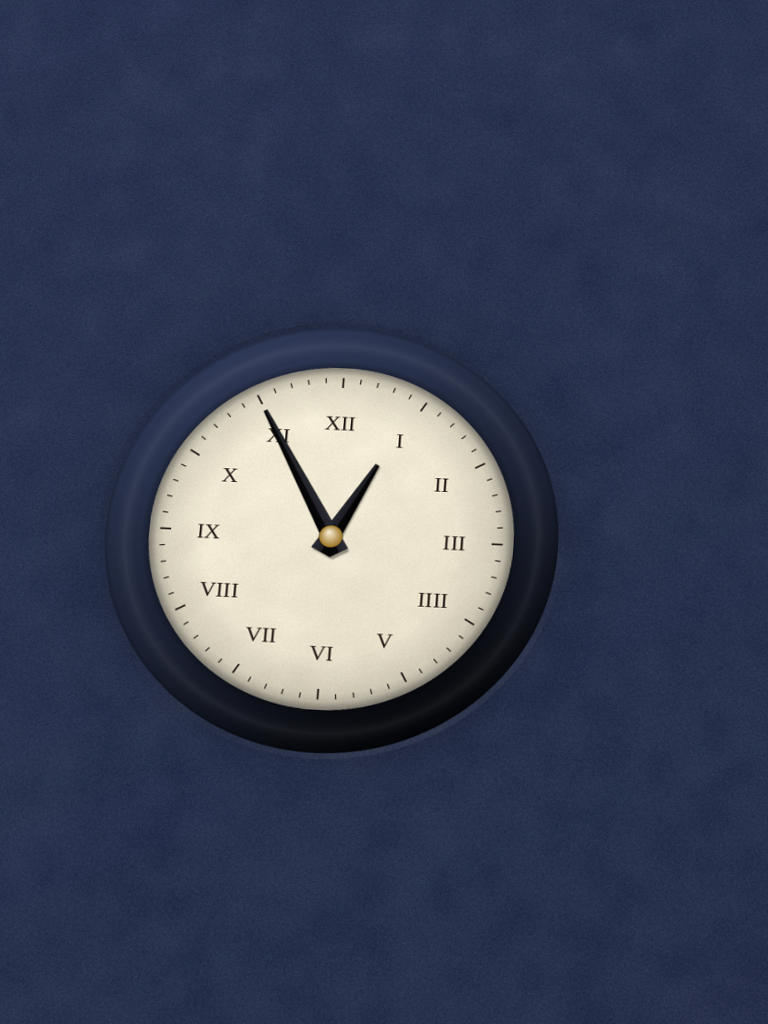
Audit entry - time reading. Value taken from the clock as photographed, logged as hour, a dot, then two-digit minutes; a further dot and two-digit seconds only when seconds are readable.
12.55
